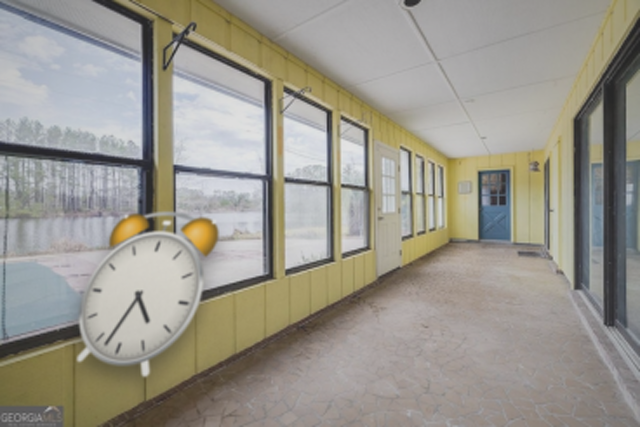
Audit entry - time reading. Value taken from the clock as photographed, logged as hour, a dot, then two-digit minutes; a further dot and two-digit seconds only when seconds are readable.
4.33
